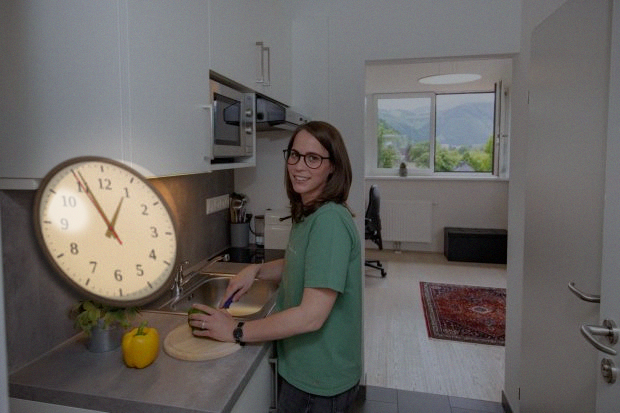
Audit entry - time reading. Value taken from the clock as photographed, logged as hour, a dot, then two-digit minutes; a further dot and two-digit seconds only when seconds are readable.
12.55.55
